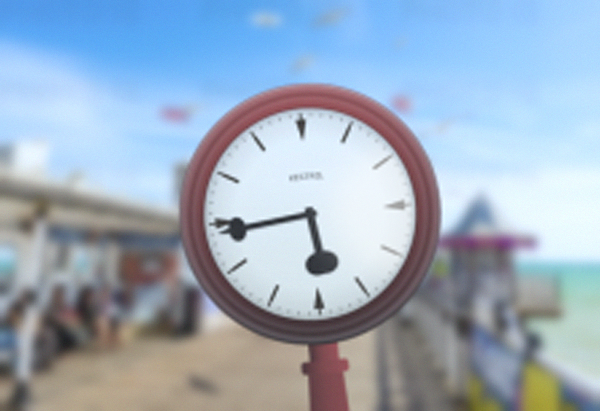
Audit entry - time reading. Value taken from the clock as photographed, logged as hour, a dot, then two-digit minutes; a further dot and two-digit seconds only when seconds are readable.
5.44
